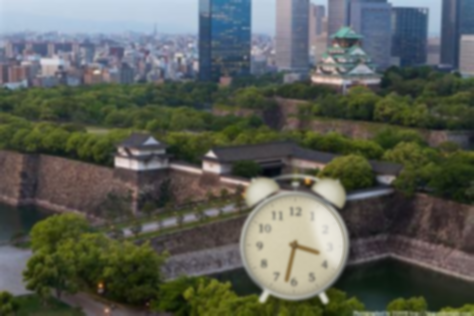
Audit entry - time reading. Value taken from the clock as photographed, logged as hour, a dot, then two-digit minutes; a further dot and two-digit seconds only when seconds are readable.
3.32
